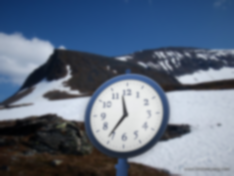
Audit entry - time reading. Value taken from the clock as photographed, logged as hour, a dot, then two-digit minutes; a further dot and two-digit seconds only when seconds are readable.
11.36
